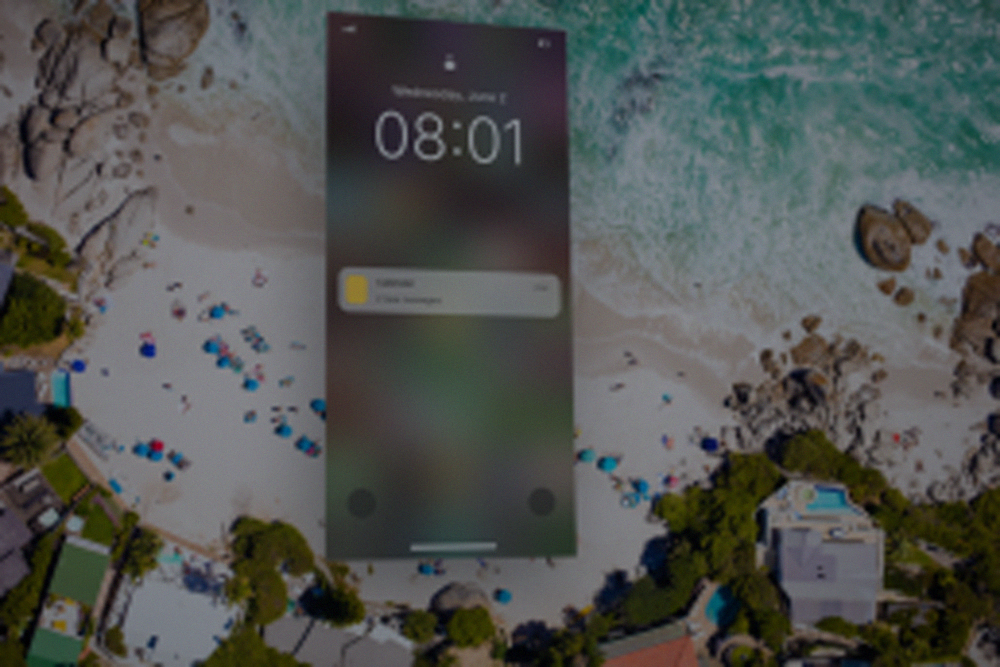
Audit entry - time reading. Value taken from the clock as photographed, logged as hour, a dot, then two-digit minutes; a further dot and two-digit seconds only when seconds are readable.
8.01
